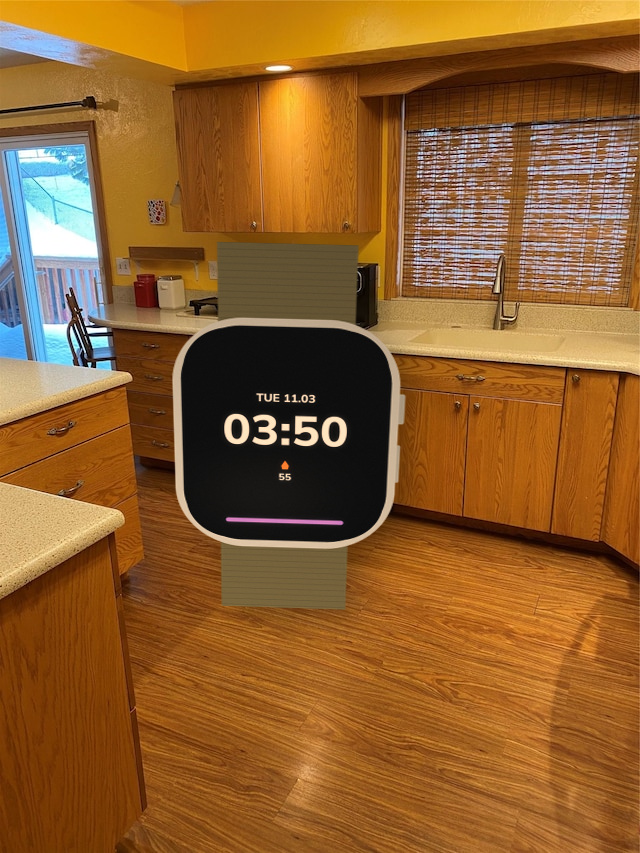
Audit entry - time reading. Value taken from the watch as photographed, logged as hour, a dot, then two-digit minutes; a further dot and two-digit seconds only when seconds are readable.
3.50
